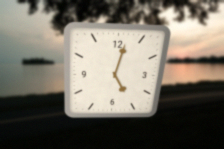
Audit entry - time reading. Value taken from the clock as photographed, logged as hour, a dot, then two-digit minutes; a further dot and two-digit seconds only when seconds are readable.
5.02
